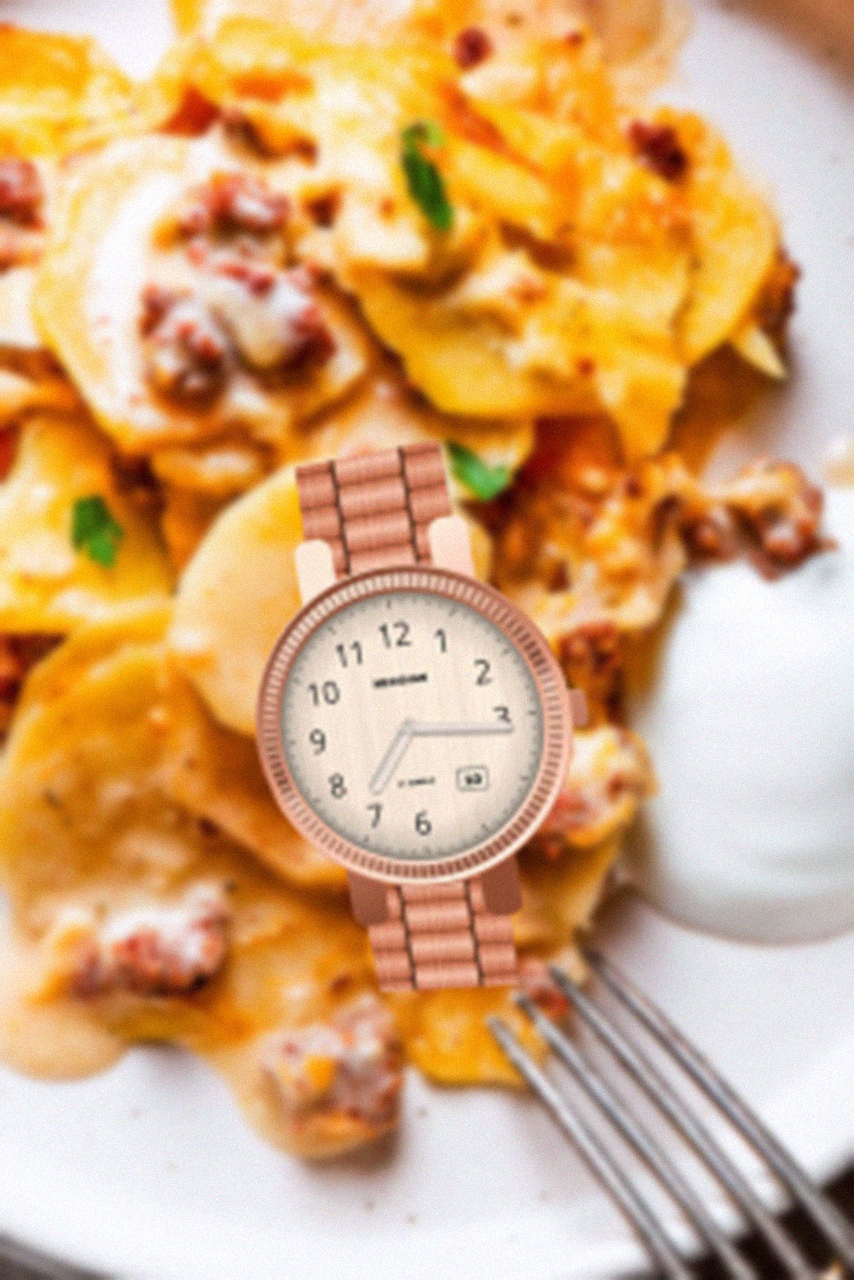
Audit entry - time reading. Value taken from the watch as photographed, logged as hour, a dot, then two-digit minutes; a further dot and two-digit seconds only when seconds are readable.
7.16
